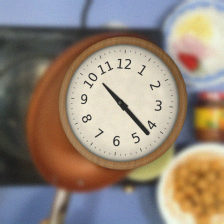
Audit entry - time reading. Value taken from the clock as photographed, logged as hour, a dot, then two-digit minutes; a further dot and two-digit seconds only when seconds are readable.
10.22
